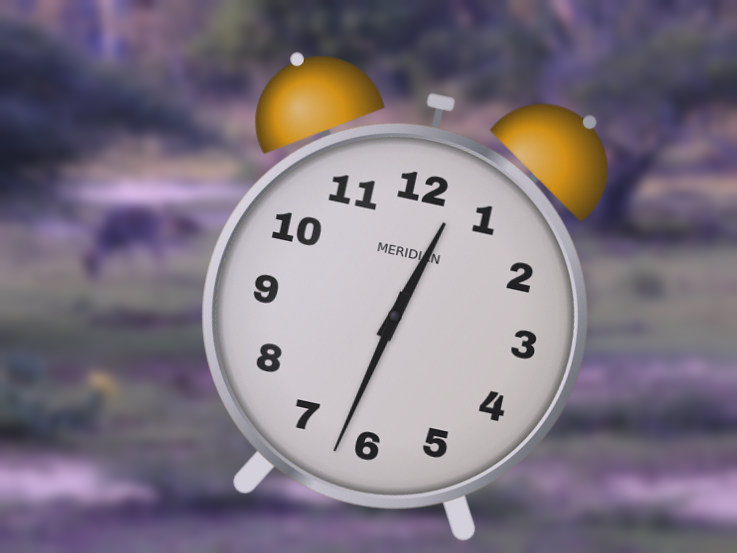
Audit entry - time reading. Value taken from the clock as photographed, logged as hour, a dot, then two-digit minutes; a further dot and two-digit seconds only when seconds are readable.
12.32
